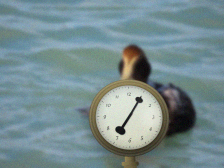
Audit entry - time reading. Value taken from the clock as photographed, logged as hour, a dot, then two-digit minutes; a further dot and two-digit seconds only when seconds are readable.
7.05
